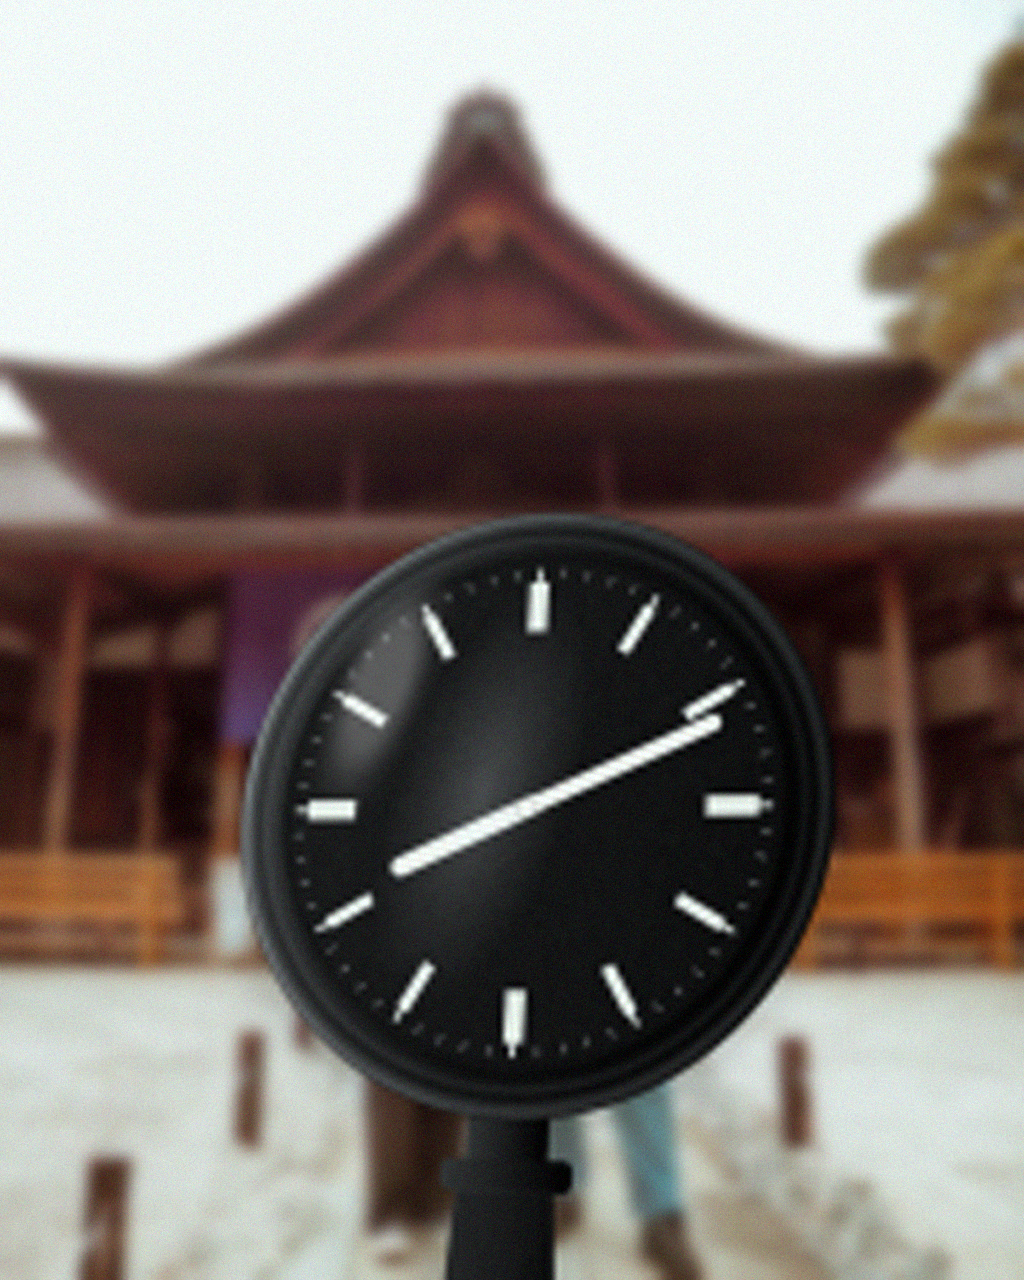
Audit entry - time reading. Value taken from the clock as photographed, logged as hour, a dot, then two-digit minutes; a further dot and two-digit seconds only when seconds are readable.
8.11
